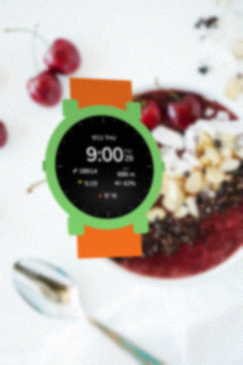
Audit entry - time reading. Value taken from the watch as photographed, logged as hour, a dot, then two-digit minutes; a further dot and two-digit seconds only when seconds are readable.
9.00
